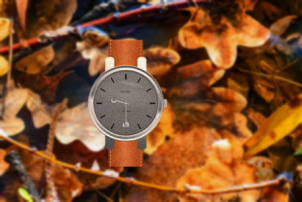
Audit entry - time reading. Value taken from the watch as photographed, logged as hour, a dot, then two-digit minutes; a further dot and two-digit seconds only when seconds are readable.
9.30
